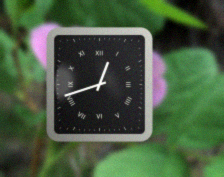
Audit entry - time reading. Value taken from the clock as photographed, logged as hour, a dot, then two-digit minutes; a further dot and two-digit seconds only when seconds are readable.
12.42
